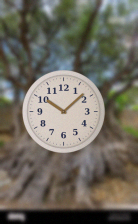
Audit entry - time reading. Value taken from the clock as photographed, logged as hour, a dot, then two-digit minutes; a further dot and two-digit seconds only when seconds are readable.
10.08
